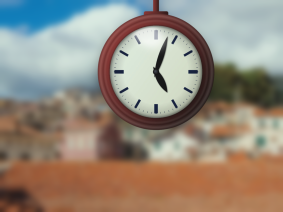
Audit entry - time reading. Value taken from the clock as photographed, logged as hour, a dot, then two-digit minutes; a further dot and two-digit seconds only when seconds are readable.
5.03
